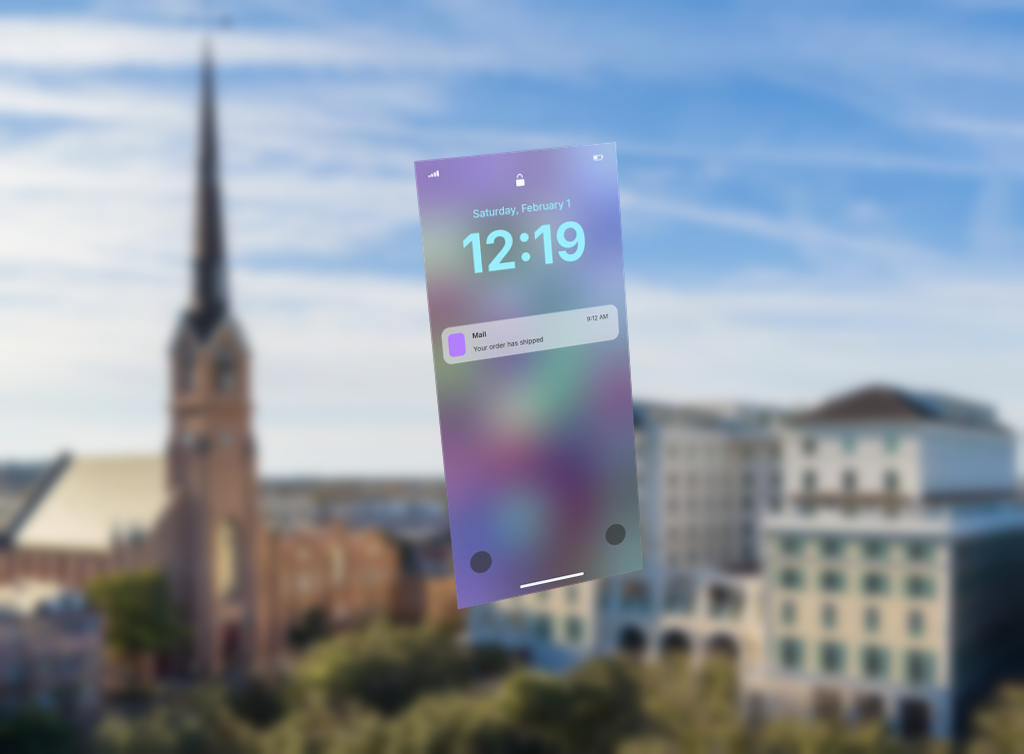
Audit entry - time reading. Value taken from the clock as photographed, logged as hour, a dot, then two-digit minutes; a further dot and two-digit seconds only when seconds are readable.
12.19
